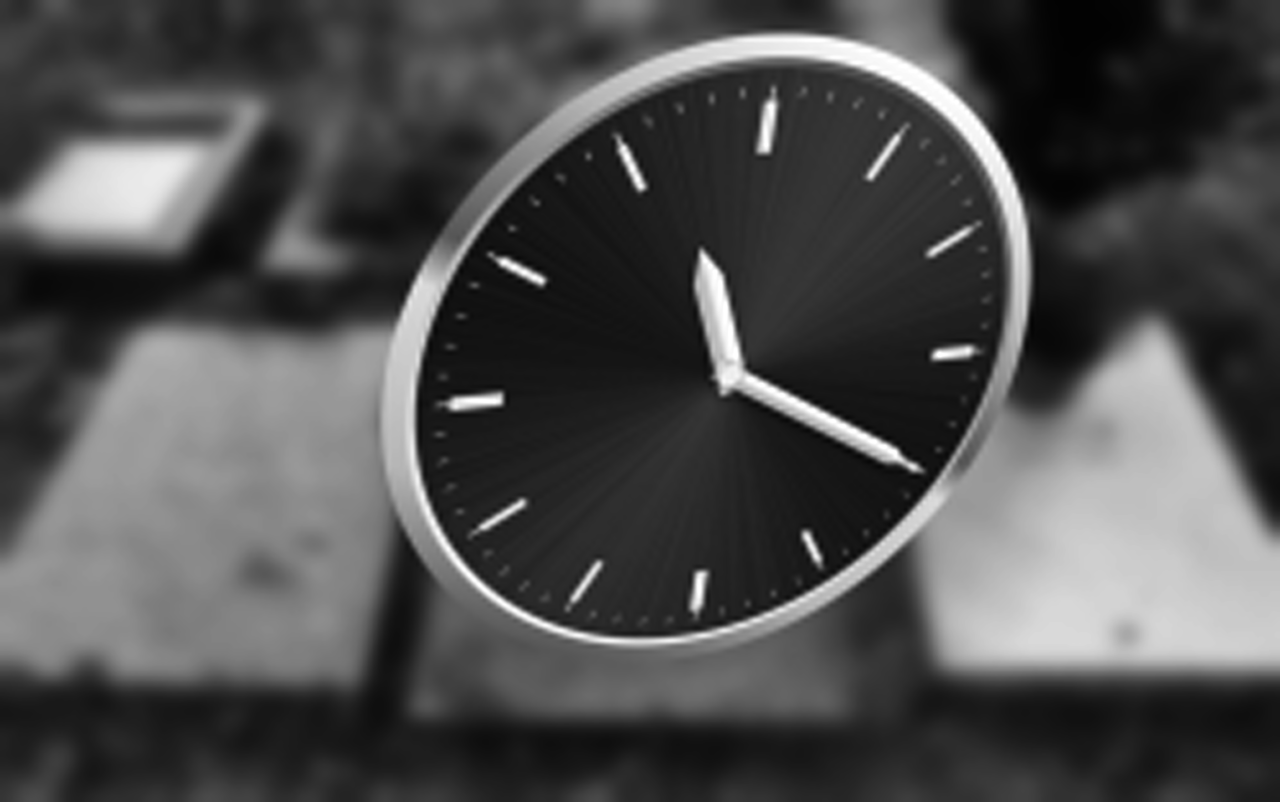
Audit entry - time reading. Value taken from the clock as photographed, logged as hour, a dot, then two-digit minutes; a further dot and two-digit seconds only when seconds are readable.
11.20
